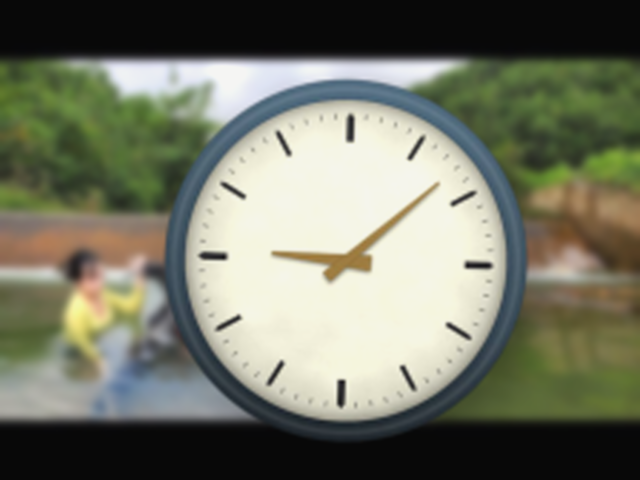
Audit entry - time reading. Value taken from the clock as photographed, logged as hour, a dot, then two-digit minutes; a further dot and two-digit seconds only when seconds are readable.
9.08
